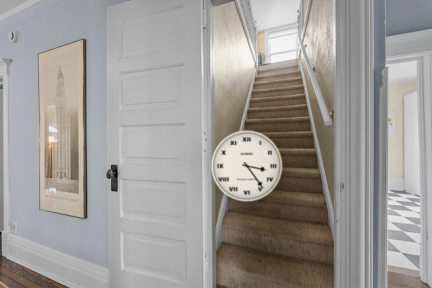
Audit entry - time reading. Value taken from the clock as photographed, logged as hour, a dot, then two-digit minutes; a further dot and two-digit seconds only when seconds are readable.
3.24
